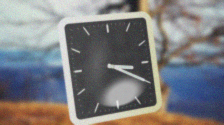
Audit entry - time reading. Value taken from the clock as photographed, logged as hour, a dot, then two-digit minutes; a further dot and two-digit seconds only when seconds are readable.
3.20
